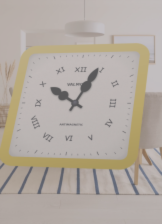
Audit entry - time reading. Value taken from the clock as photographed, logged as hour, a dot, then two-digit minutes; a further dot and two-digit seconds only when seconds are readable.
10.04
